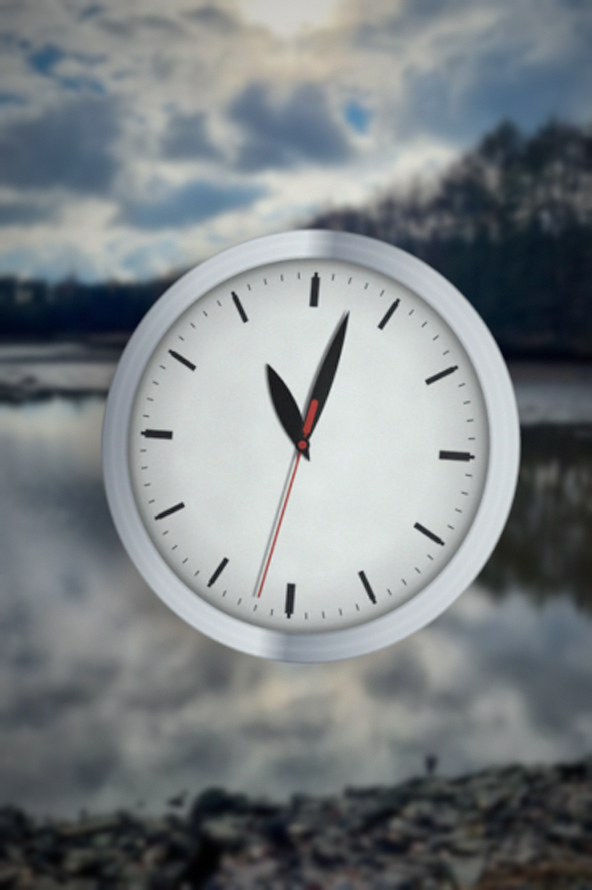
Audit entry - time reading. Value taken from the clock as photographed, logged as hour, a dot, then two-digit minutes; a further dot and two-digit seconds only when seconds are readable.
11.02.32
